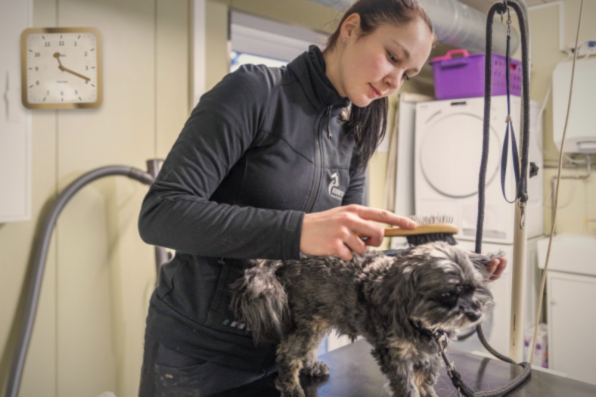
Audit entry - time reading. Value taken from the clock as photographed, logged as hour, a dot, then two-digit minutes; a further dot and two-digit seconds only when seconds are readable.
11.19
